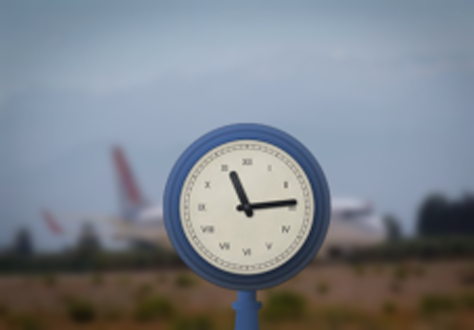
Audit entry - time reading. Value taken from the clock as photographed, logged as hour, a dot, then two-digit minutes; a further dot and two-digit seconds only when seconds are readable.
11.14
